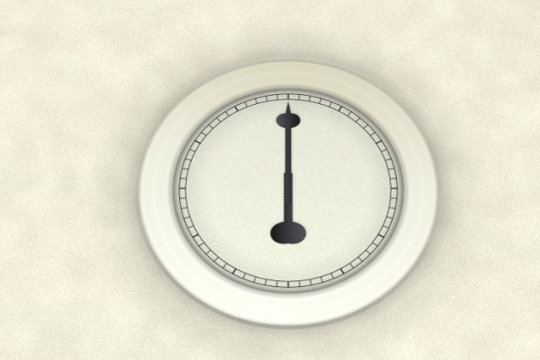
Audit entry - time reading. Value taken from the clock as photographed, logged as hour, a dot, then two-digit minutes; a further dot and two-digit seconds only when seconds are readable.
6.00
